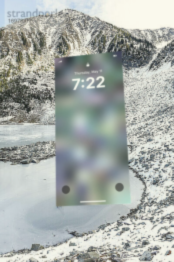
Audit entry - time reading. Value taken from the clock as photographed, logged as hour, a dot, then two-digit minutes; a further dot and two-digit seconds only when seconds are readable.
7.22
